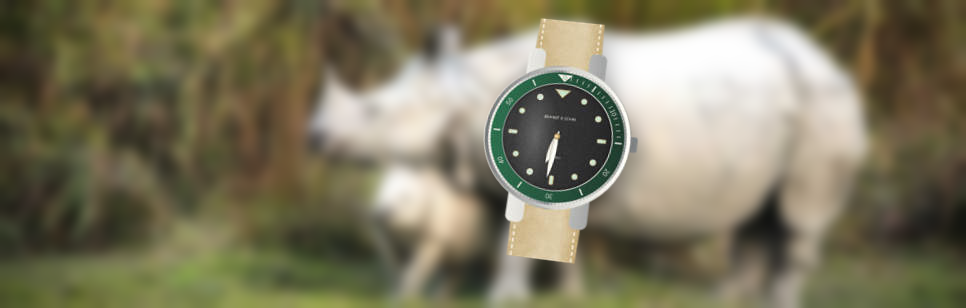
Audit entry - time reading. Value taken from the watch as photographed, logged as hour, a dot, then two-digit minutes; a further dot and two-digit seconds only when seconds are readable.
6.31
